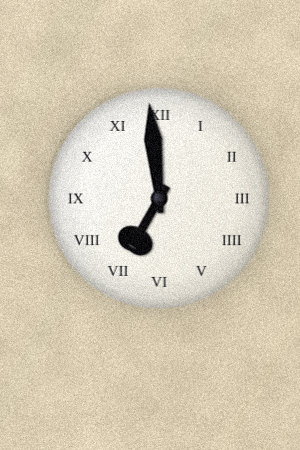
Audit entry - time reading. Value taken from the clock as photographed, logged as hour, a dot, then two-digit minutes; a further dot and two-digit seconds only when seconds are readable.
6.59
